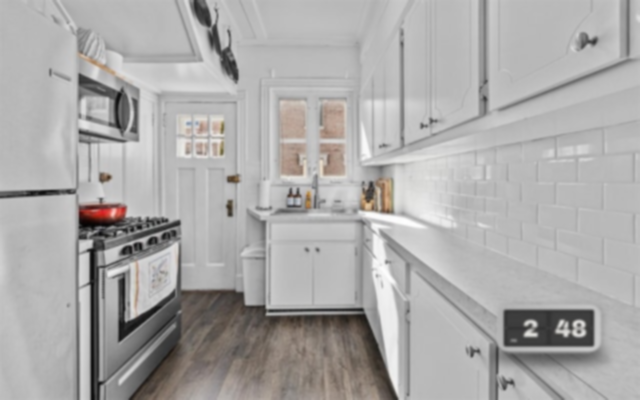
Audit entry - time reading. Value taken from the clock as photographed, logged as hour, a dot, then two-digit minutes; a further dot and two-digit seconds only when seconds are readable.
2.48
